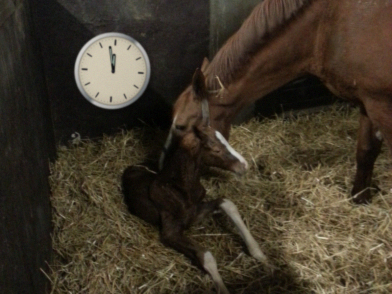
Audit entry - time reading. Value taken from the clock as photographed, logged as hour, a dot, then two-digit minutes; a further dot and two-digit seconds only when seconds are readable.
11.58
